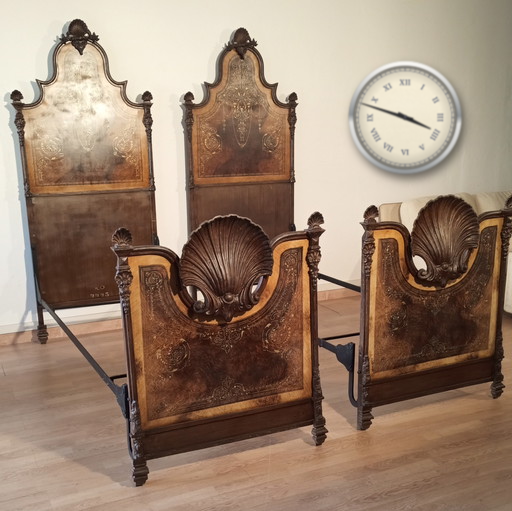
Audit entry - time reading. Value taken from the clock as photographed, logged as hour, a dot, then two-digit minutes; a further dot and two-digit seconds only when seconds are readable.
3.48
